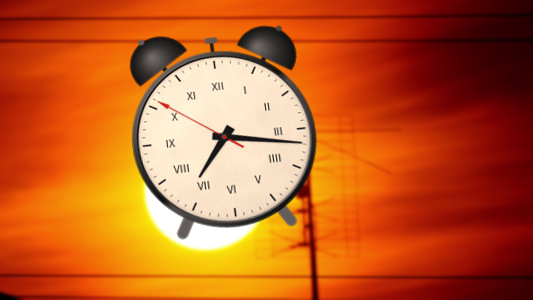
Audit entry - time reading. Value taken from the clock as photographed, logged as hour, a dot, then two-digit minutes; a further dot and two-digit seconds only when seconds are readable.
7.16.51
